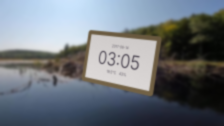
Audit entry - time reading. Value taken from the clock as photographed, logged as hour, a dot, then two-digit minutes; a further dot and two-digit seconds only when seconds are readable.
3.05
